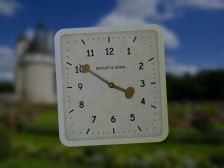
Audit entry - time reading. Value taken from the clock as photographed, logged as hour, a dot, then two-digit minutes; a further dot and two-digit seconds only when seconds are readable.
3.51
